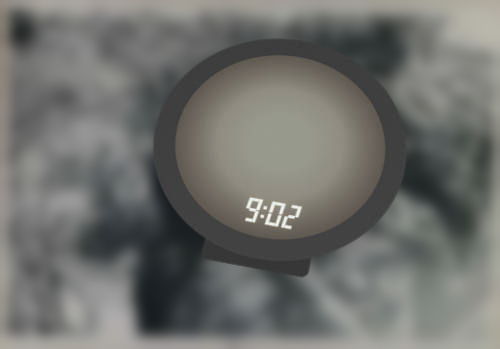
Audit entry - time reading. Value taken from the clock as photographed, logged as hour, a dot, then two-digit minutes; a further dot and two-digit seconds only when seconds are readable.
9.02
